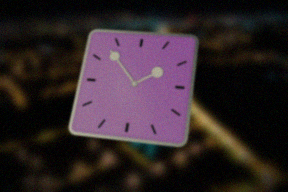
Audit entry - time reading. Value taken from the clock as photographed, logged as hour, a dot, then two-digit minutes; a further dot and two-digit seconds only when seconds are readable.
1.53
